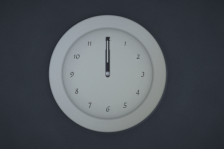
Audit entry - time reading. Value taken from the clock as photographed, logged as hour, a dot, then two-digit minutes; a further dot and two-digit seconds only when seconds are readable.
12.00
